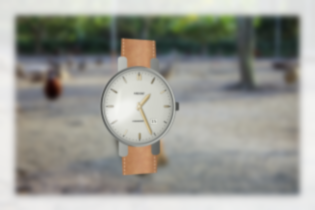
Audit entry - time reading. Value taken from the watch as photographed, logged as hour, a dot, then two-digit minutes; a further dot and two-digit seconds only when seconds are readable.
1.26
